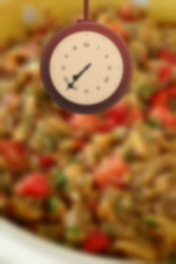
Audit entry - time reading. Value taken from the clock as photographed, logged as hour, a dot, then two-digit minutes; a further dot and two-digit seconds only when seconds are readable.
7.37
